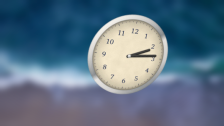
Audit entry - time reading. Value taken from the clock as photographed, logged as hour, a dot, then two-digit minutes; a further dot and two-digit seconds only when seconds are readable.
2.14
